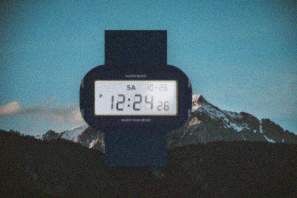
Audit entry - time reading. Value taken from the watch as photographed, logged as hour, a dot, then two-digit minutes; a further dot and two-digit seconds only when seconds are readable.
12.24.26
